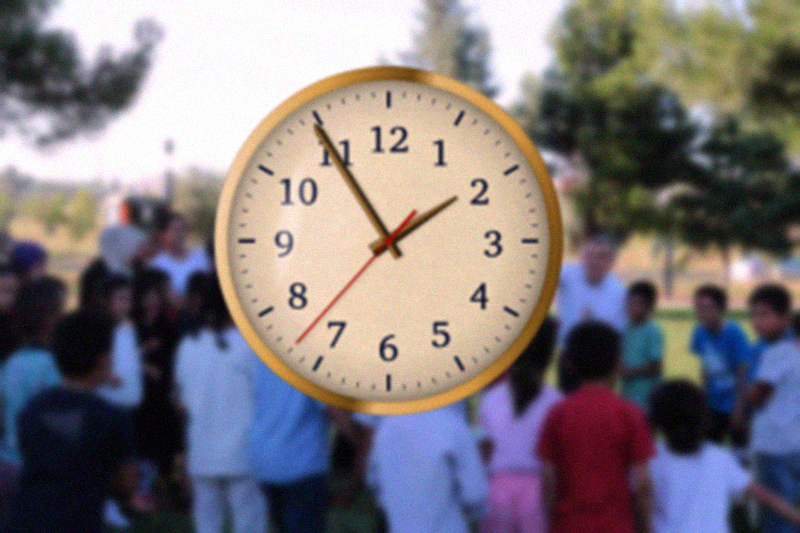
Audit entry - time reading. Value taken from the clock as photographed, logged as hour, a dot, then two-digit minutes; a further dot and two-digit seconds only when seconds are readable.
1.54.37
